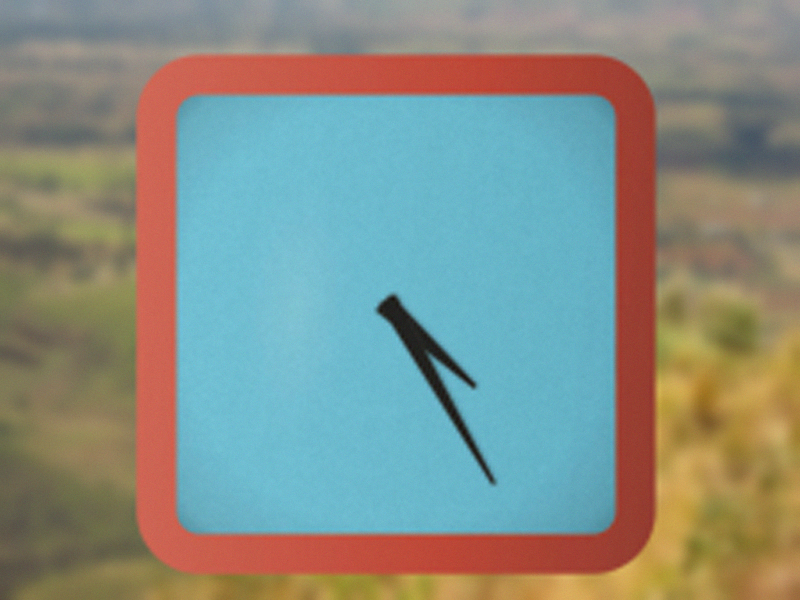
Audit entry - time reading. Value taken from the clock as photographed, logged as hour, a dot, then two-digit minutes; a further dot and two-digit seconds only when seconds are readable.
4.25
